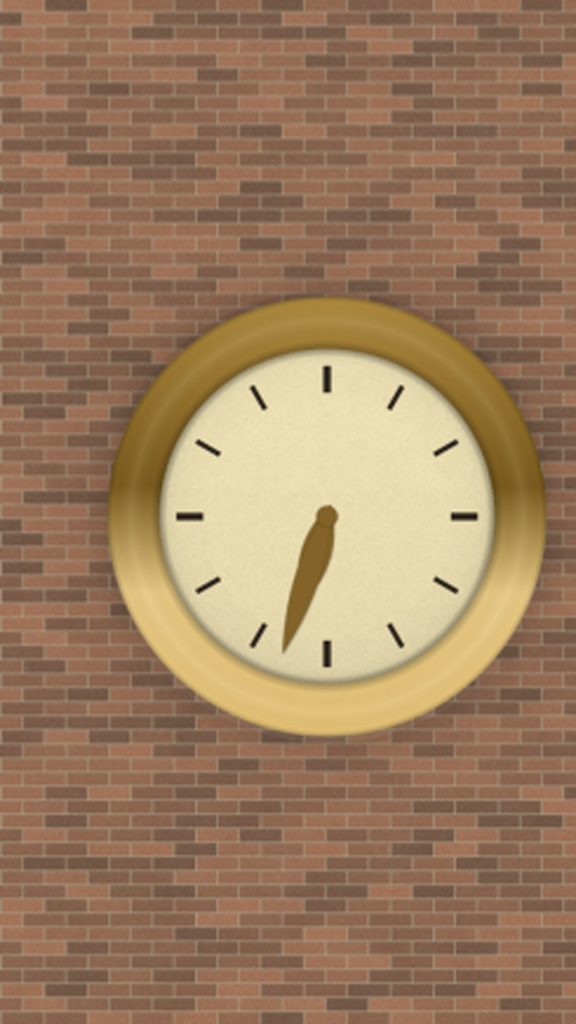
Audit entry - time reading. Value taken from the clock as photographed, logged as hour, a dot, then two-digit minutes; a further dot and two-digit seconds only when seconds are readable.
6.33
